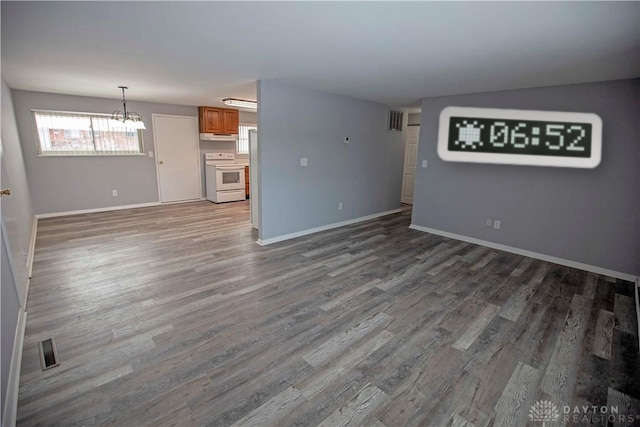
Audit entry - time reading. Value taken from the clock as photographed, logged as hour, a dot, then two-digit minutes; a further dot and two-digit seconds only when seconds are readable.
6.52
